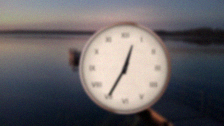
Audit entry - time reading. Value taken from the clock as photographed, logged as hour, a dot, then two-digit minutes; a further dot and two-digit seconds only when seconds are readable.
12.35
